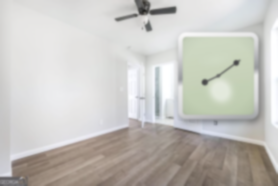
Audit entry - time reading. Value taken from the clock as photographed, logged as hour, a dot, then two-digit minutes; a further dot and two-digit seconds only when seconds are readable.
8.09
